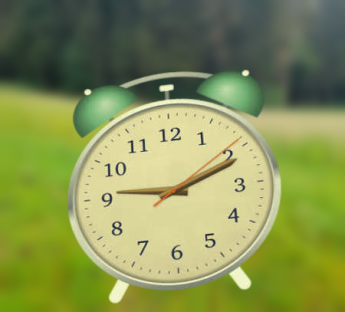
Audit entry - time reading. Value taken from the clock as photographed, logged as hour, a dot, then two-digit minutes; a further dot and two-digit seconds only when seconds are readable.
9.11.09
